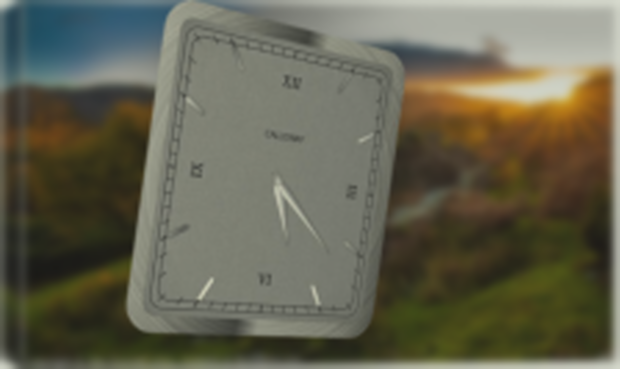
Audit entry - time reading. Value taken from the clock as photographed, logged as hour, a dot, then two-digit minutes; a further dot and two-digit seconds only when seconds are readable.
5.22
